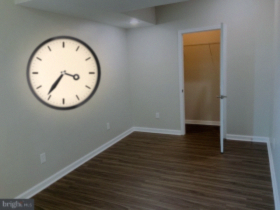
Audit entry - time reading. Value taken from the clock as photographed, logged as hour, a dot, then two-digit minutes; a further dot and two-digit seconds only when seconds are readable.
3.36
